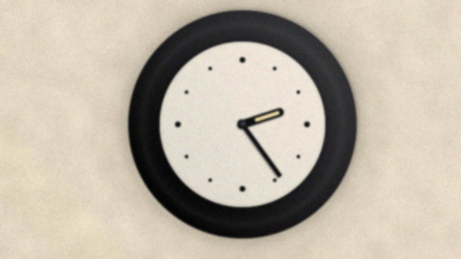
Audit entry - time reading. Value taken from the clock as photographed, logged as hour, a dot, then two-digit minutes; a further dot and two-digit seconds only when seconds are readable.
2.24
